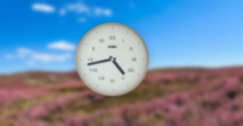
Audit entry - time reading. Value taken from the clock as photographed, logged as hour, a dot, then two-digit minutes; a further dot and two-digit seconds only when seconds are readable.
4.43
